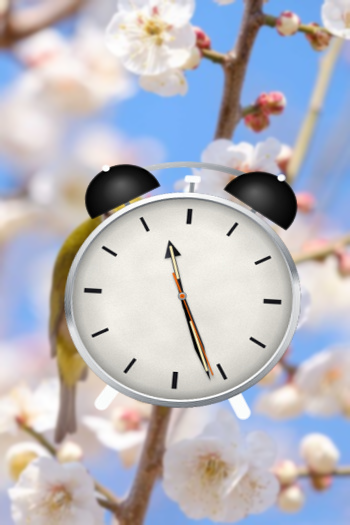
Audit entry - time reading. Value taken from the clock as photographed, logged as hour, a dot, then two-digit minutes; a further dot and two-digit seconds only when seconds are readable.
11.26.26
